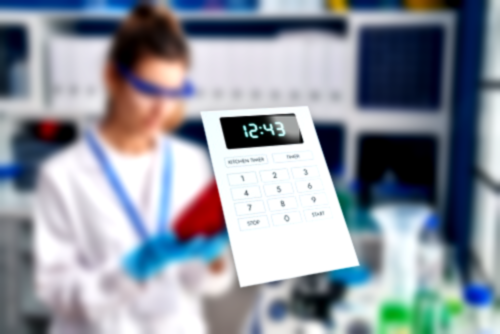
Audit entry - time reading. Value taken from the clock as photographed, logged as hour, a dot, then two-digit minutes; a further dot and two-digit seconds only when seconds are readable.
12.43
